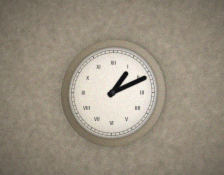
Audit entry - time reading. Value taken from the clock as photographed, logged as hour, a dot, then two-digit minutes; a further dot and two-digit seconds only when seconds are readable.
1.11
